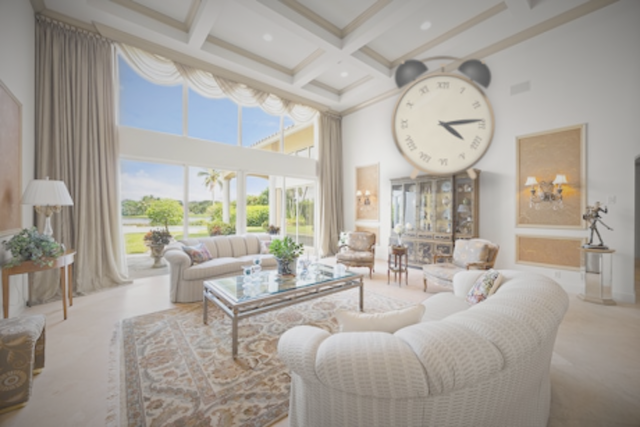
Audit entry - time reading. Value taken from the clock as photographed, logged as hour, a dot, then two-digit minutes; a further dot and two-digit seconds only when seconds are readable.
4.14
